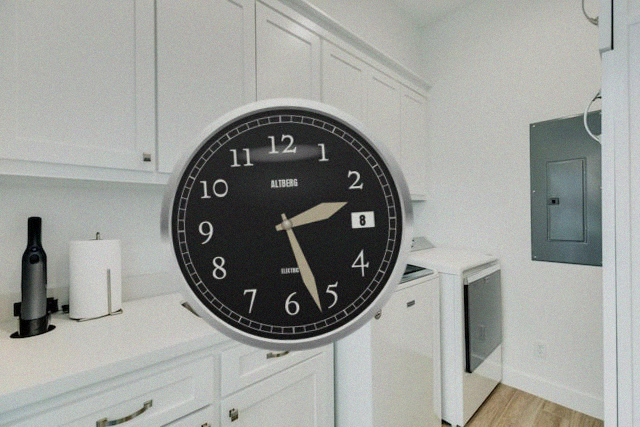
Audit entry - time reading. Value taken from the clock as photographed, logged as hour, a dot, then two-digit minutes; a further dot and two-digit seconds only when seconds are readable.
2.27
